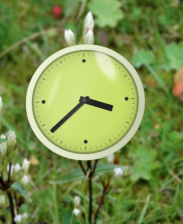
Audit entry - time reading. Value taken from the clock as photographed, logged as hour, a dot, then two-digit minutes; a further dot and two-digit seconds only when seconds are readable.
3.38
